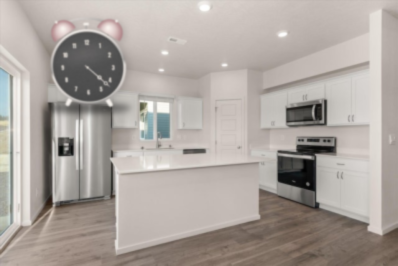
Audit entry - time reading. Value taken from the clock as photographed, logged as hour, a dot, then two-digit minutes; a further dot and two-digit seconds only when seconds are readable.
4.22
